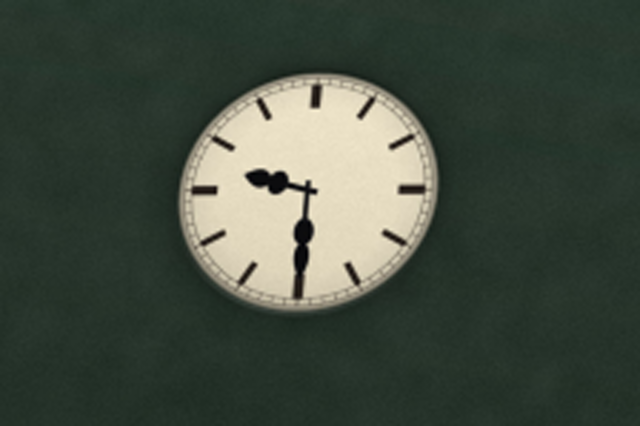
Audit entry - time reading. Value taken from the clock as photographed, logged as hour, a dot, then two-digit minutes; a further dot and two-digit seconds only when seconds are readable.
9.30
